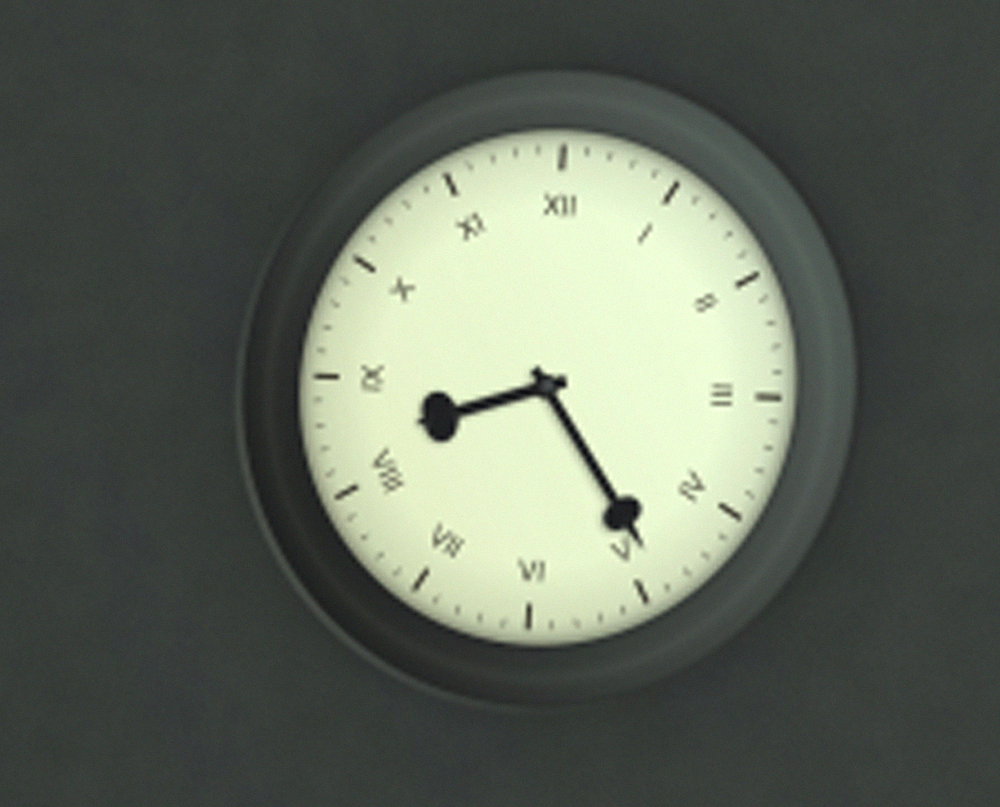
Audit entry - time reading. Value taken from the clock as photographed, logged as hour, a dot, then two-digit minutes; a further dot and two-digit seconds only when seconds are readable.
8.24
